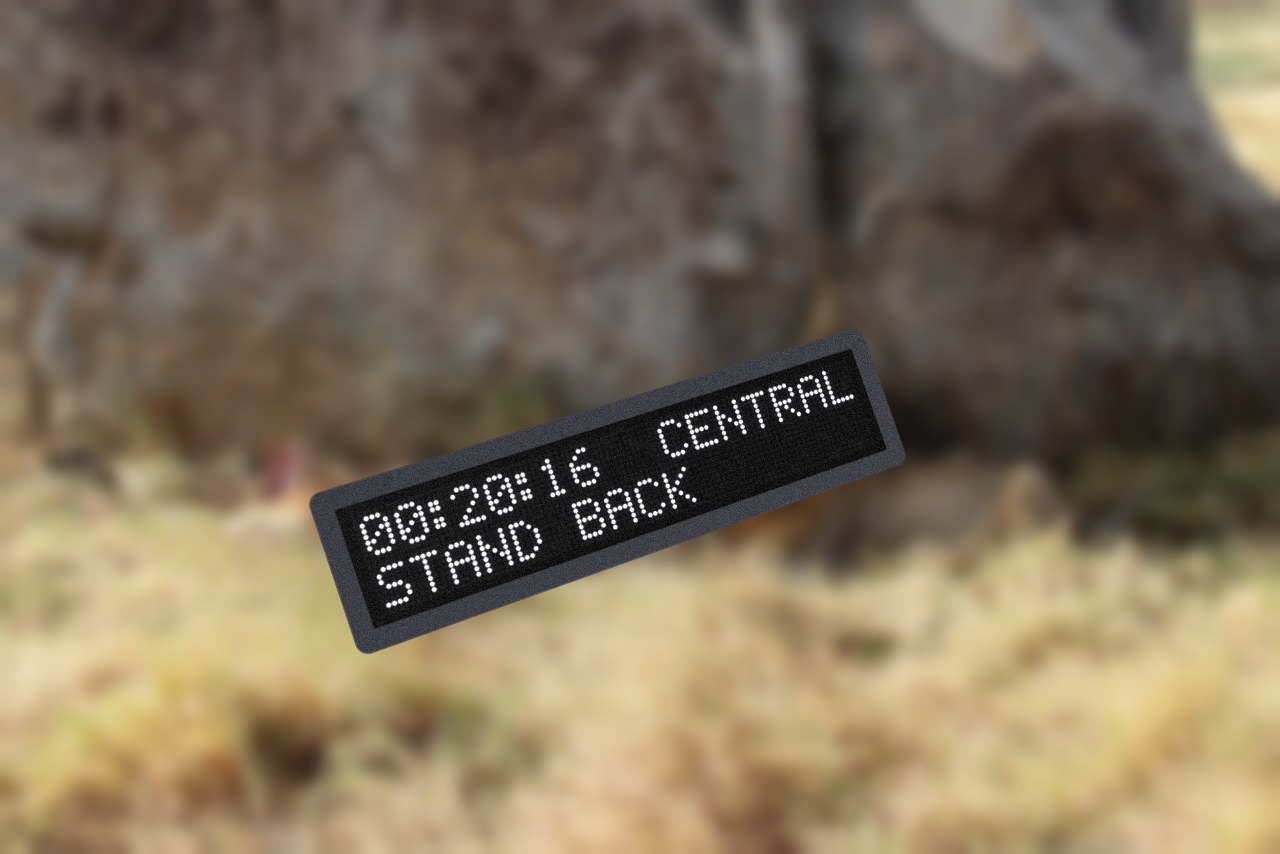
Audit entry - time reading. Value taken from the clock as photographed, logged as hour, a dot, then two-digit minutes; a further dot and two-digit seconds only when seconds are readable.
0.20.16
